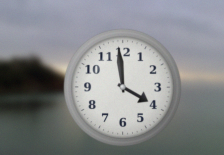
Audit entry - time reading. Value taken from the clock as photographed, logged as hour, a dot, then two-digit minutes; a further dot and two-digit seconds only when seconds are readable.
3.59
